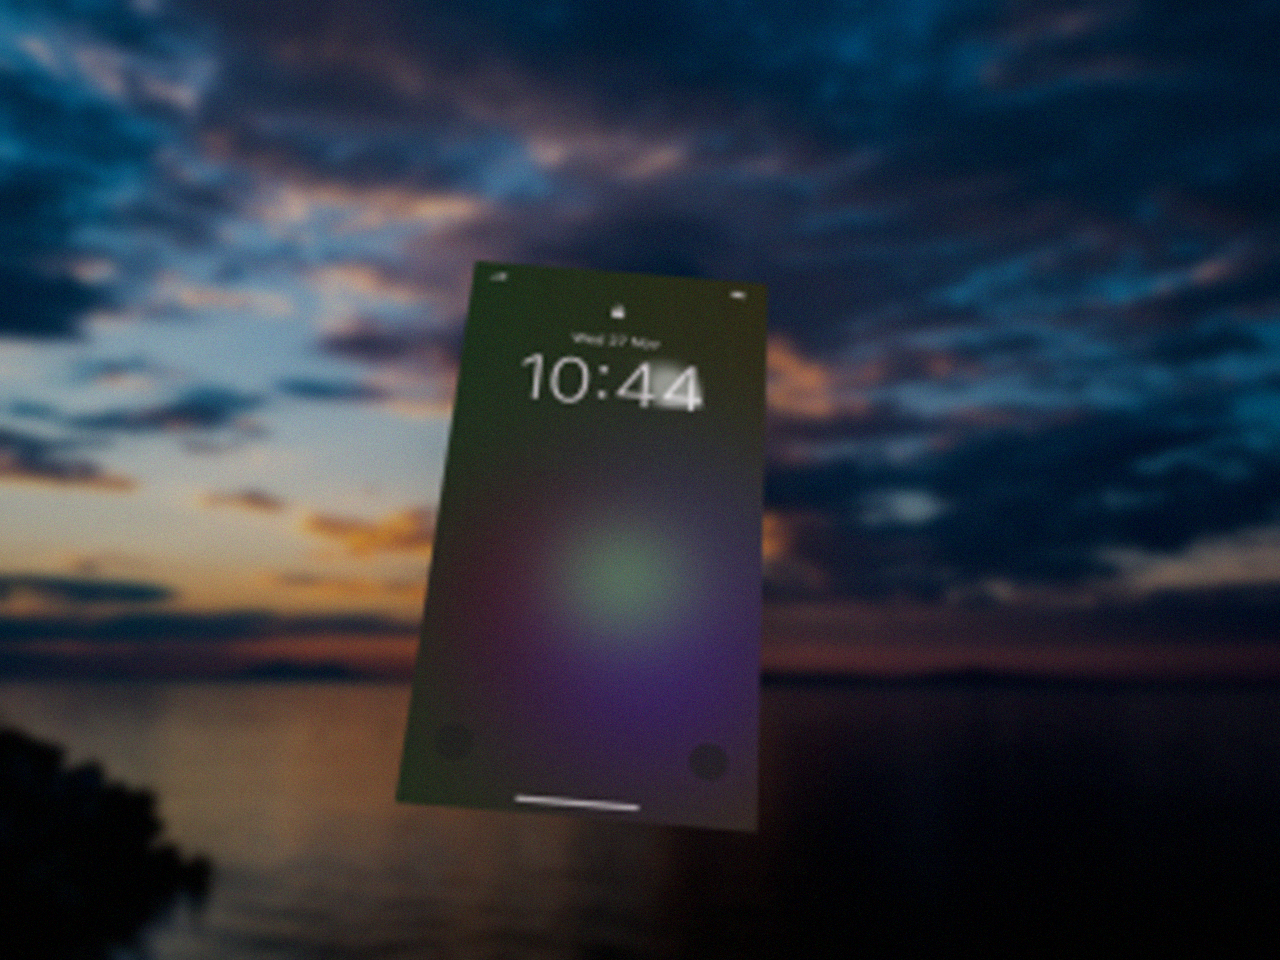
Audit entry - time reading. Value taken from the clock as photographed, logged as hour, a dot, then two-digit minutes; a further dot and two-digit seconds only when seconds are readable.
10.44
